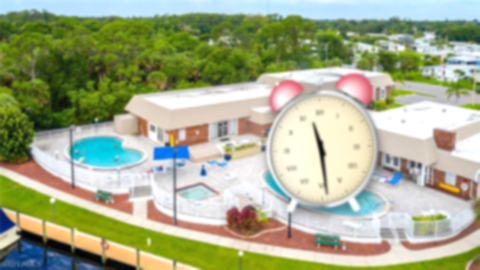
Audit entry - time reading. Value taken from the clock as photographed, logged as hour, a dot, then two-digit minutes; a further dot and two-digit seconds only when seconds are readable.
11.29
